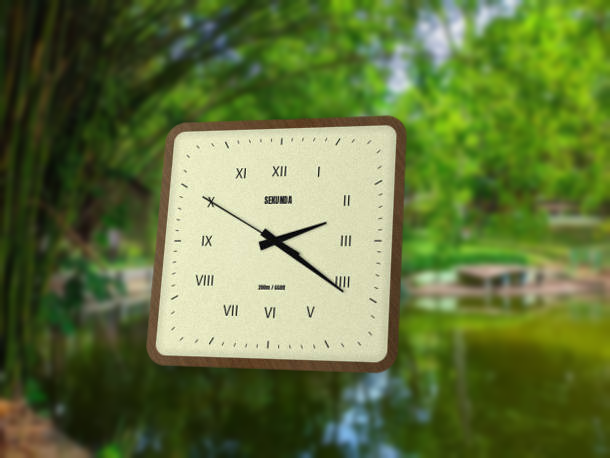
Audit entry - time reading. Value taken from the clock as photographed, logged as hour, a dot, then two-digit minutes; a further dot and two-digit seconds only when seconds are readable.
2.20.50
